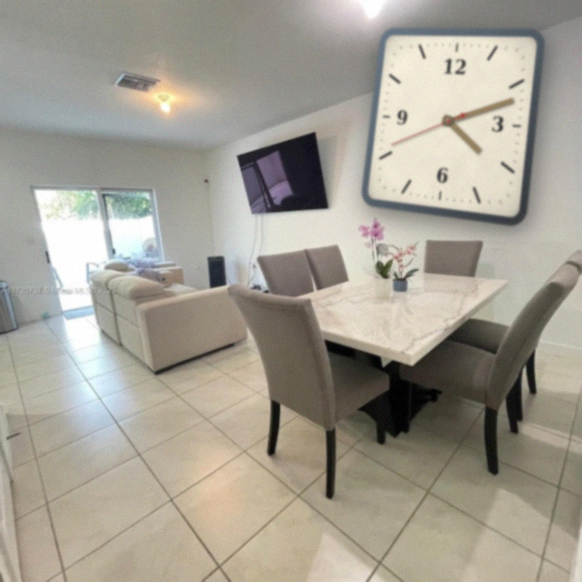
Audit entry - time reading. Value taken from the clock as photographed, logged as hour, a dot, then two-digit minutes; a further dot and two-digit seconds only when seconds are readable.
4.11.41
